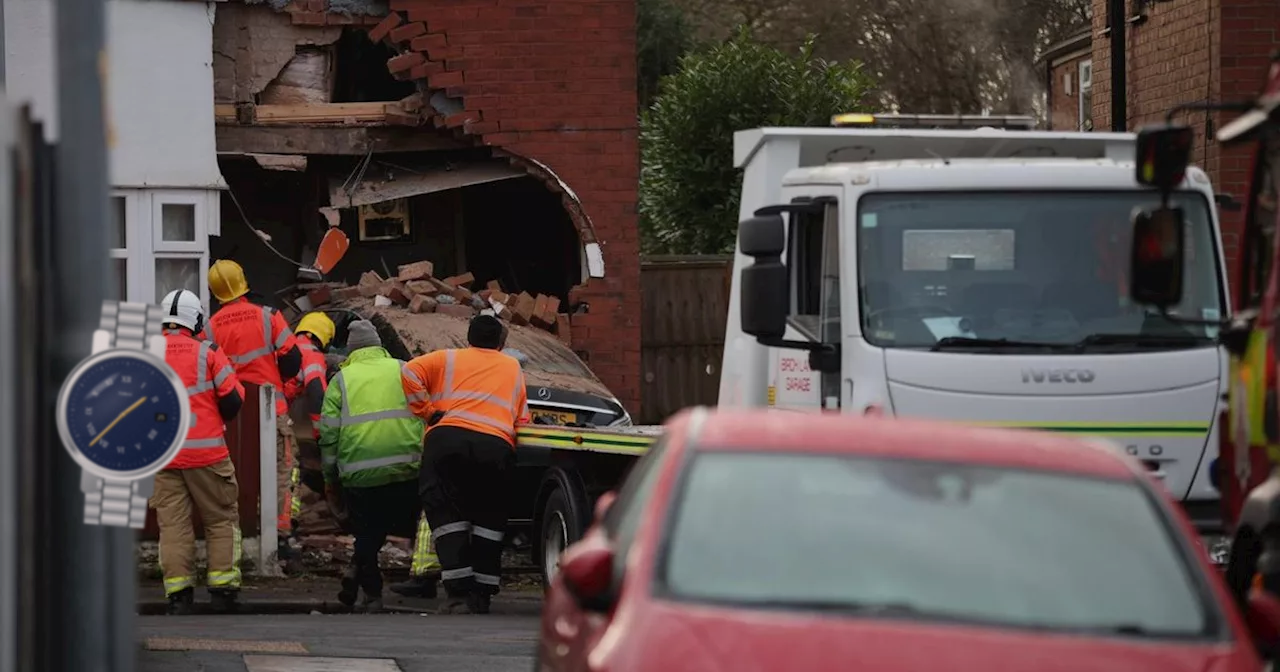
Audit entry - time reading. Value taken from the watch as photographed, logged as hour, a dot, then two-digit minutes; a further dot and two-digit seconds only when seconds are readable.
1.37
